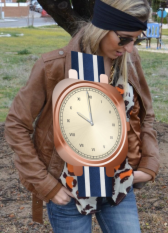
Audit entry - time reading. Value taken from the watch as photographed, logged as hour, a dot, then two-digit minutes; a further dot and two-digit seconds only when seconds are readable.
9.59
